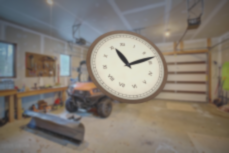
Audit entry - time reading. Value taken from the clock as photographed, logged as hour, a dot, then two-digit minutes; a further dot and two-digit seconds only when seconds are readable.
11.13
